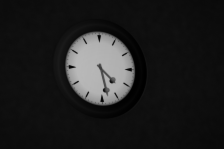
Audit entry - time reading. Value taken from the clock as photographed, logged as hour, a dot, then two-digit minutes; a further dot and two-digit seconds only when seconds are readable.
4.28
